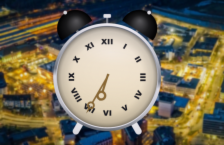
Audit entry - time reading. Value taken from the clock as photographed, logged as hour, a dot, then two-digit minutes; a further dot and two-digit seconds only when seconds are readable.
6.35
